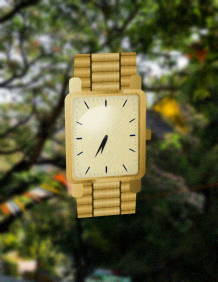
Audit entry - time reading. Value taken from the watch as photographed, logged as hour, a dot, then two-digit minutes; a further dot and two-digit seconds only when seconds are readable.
6.35
